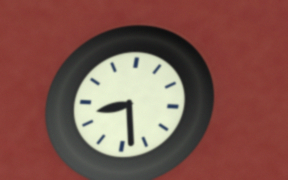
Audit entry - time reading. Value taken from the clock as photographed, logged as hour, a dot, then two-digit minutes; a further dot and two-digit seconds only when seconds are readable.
8.28
